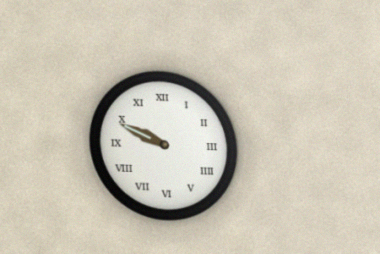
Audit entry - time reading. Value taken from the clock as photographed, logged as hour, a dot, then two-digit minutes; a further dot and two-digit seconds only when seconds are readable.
9.49
